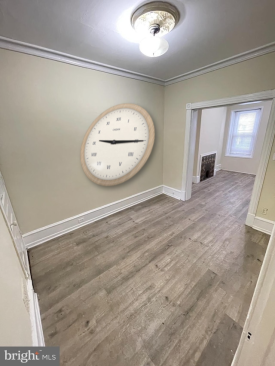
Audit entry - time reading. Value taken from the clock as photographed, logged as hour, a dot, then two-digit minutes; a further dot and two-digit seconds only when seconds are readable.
9.15
